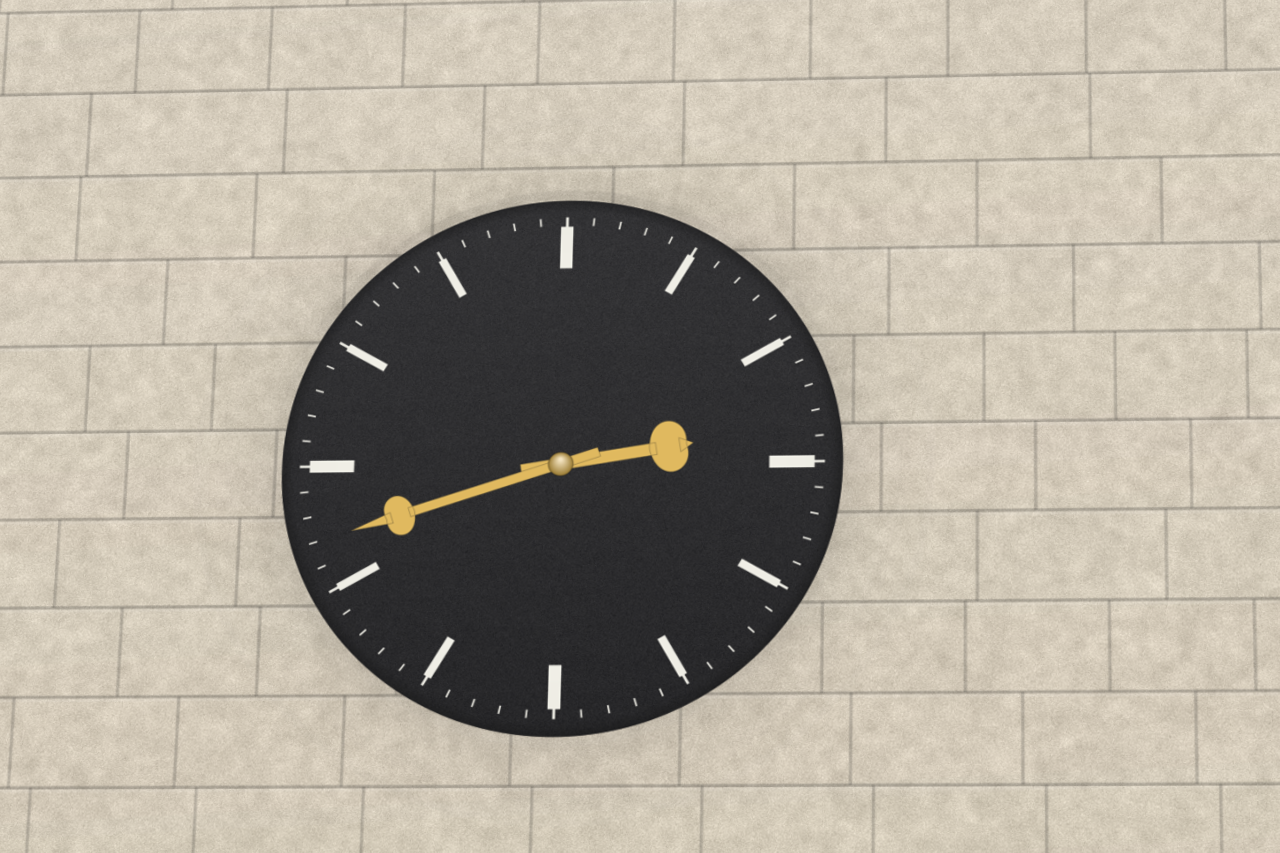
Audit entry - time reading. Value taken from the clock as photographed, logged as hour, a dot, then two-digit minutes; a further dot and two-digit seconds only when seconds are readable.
2.42
